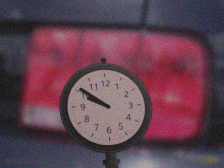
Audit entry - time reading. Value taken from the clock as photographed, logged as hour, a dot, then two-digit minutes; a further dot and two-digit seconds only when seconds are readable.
9.51
